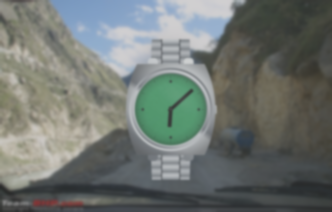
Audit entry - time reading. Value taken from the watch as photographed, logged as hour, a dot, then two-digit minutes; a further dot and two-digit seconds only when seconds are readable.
6.08
